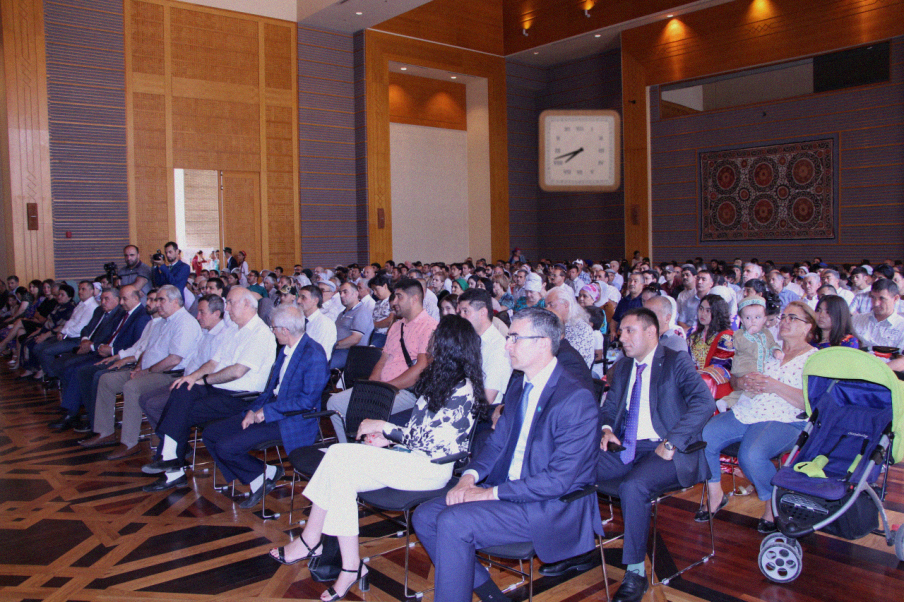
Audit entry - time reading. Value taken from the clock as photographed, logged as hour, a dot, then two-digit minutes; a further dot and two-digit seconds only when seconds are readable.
7.42
